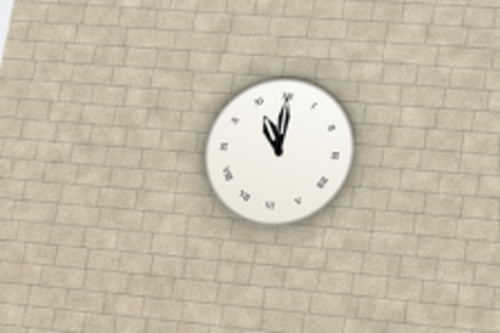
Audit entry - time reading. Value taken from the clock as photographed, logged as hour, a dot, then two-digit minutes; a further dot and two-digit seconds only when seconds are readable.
11.00
